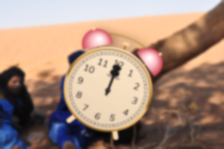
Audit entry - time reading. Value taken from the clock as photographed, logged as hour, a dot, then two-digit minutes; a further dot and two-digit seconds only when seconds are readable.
12.00
